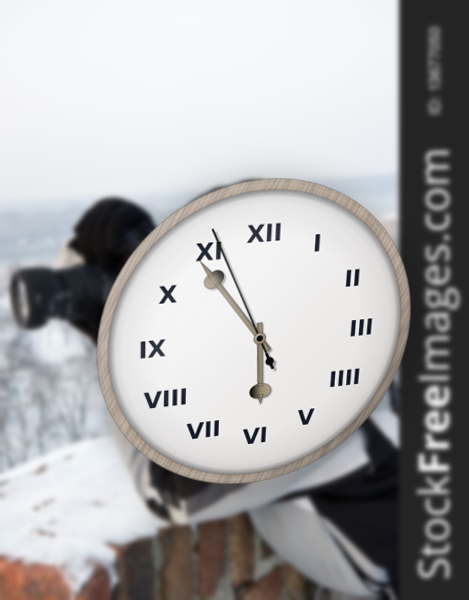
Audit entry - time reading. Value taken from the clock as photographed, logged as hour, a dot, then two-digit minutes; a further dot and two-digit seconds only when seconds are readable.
5.53.56
